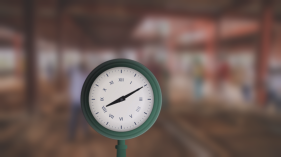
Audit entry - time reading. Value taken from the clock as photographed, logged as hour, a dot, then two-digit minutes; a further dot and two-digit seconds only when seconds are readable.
8.10
